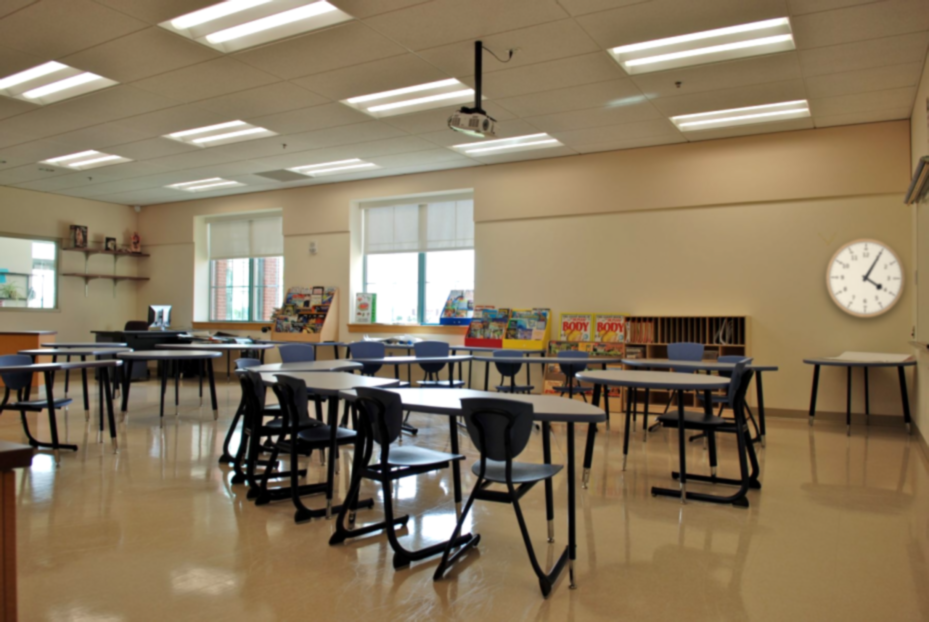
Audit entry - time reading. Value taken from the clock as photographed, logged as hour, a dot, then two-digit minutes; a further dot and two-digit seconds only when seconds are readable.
4.05
